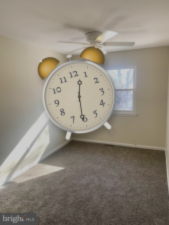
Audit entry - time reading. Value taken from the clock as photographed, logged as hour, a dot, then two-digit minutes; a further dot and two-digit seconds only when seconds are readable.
12.31
